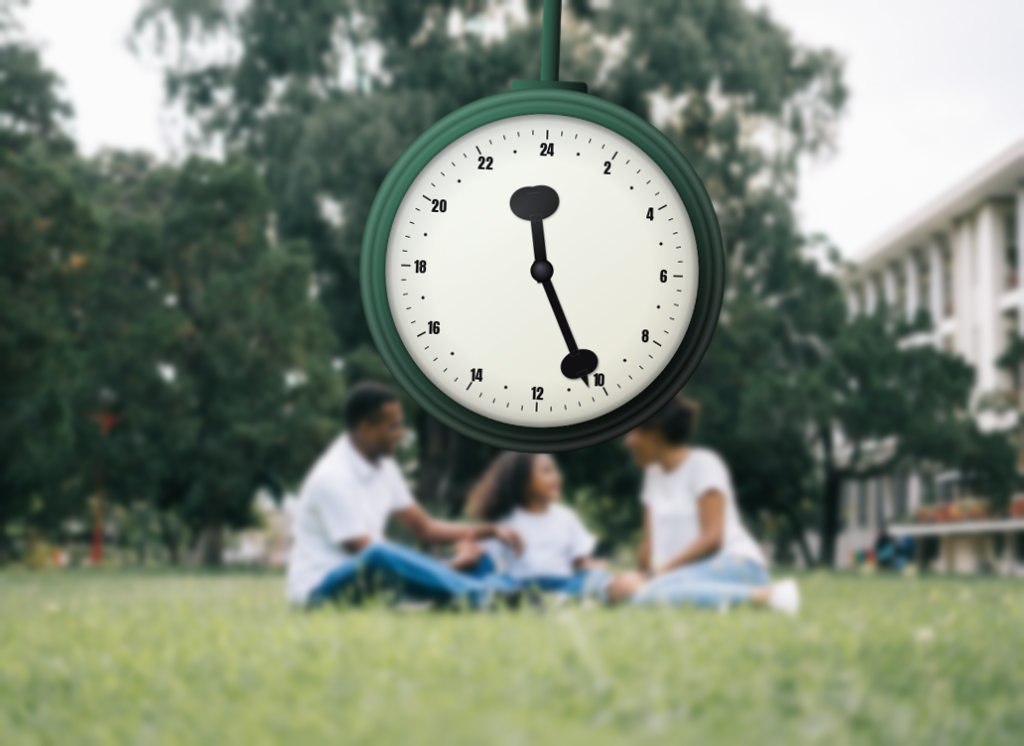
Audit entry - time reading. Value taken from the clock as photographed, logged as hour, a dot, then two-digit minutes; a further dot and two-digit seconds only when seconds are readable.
23.26
